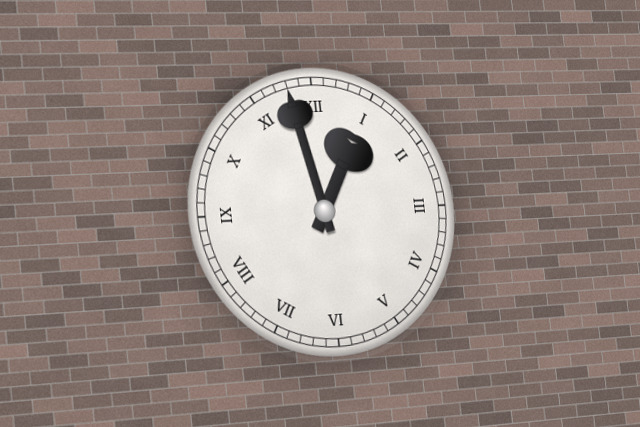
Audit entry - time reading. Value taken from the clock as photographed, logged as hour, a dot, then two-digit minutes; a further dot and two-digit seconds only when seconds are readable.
12.58
